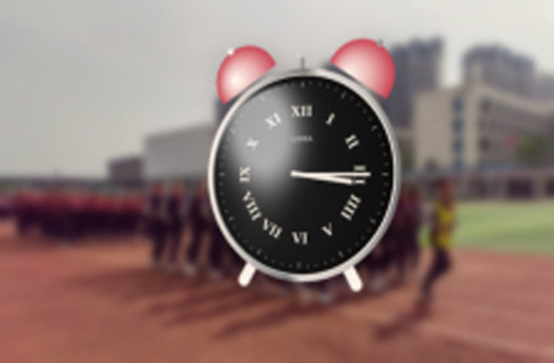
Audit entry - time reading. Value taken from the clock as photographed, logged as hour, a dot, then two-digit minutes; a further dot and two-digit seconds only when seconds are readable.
3.15
